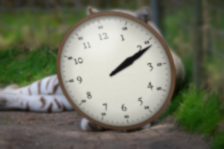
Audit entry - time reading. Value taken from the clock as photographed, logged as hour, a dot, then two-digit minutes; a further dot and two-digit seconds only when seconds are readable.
2.11
